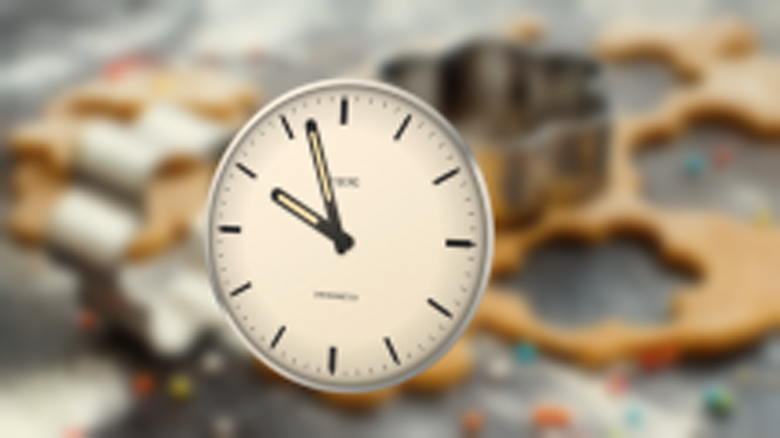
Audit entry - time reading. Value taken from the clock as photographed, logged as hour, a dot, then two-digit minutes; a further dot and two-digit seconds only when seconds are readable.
9.57
